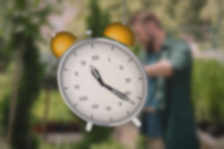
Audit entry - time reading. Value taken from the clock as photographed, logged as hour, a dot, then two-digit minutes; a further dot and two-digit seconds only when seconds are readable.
11.22
